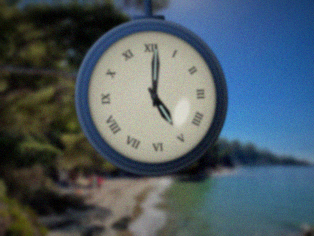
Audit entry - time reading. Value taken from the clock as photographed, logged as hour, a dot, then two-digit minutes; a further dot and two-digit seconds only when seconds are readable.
5.01
